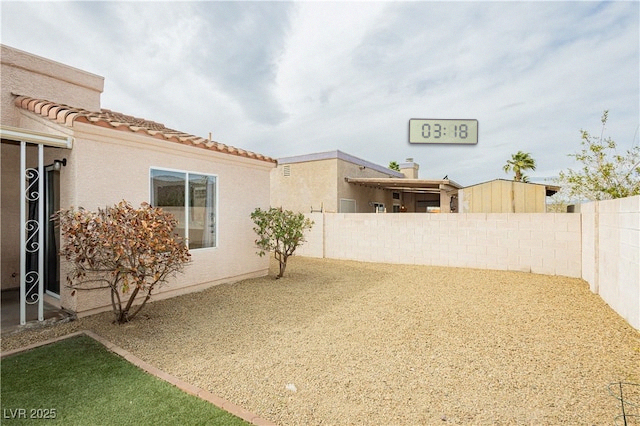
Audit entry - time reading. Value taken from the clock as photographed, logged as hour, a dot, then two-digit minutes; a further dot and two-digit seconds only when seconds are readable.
3.18
